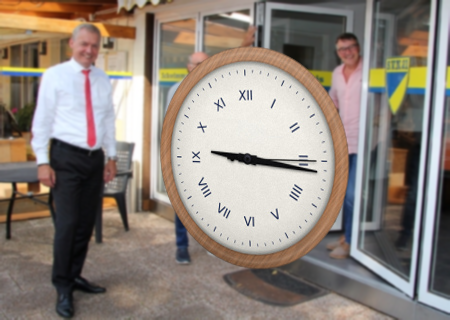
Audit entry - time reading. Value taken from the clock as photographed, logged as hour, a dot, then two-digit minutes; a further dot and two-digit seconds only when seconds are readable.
9.16.15
